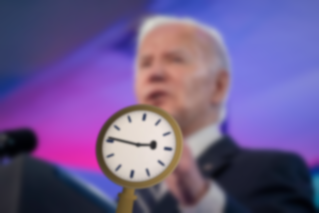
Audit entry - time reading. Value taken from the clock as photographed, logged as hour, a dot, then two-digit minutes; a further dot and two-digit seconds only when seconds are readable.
2.46
